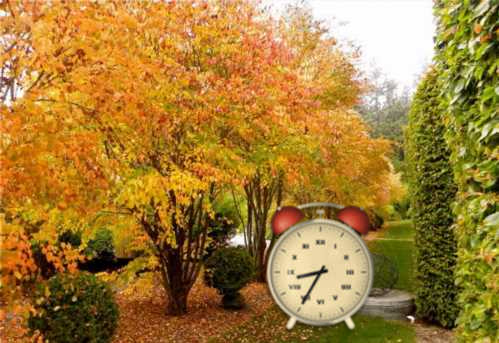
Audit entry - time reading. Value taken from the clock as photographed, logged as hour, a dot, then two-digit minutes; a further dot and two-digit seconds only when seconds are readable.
8.35
